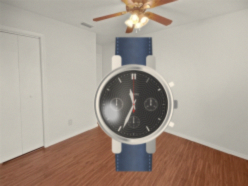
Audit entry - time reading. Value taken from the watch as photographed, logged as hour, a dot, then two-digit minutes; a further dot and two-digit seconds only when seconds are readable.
11.34
